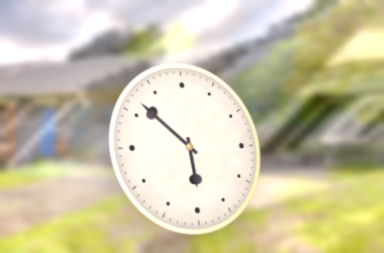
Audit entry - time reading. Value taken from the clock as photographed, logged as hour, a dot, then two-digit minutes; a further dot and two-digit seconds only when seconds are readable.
5.52
